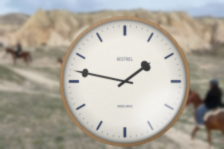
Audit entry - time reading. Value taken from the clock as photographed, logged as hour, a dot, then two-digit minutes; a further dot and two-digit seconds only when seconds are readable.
1.47
